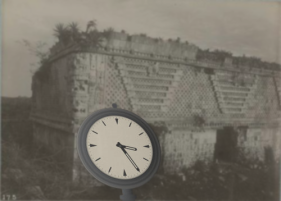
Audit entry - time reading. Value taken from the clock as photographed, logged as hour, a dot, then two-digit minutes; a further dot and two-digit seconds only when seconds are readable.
3.25
